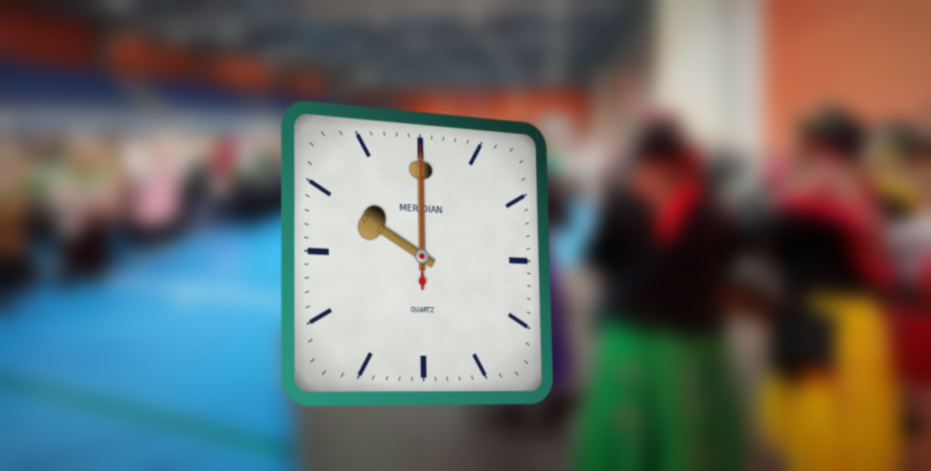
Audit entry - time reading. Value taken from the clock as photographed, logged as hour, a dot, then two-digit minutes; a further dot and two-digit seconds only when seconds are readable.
10.00.00
